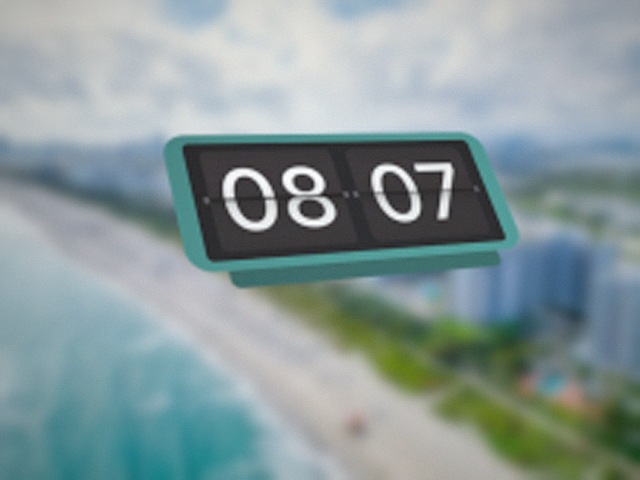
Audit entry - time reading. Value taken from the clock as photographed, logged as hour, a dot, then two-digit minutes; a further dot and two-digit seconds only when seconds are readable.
8.07
